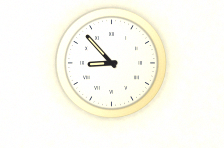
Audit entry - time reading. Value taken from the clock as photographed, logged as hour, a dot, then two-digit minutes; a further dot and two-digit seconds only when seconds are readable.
8.53
